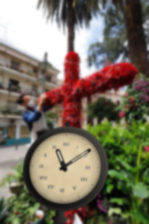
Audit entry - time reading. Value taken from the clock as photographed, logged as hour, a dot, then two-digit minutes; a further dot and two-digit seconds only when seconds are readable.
11.09
